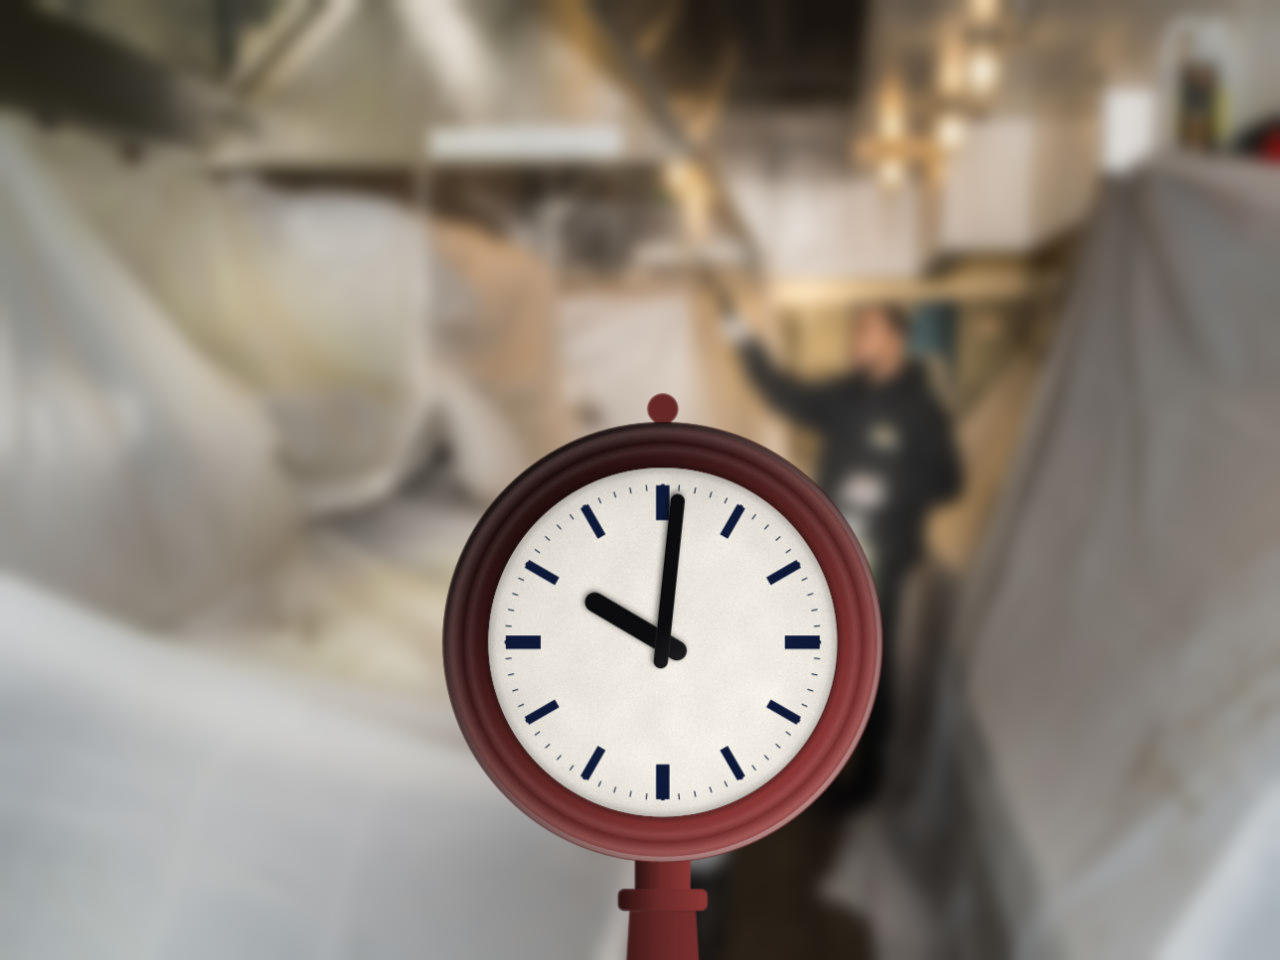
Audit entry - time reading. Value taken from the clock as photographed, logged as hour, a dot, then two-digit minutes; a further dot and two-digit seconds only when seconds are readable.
10.01
